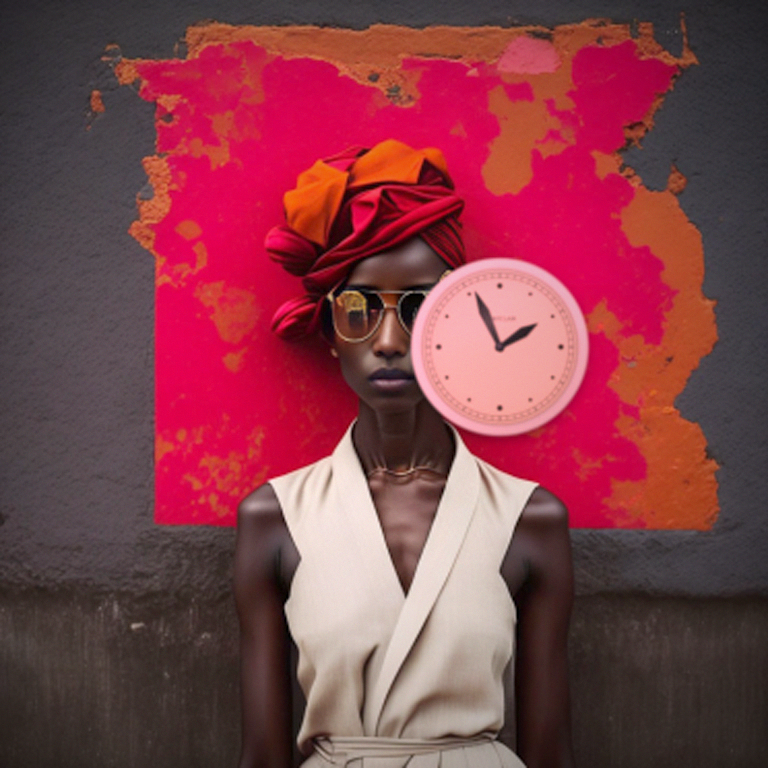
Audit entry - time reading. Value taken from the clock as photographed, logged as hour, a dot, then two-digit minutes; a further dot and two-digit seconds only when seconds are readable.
1.56
